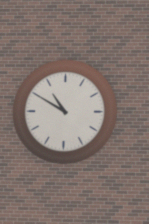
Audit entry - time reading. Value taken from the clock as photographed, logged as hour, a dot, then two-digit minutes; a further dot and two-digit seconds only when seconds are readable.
10.50
